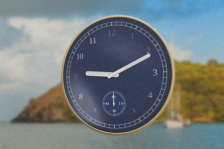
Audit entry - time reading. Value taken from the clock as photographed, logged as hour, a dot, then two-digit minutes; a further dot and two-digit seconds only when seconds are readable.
9.11
